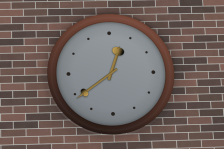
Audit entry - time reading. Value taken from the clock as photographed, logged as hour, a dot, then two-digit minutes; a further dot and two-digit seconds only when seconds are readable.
12.39
